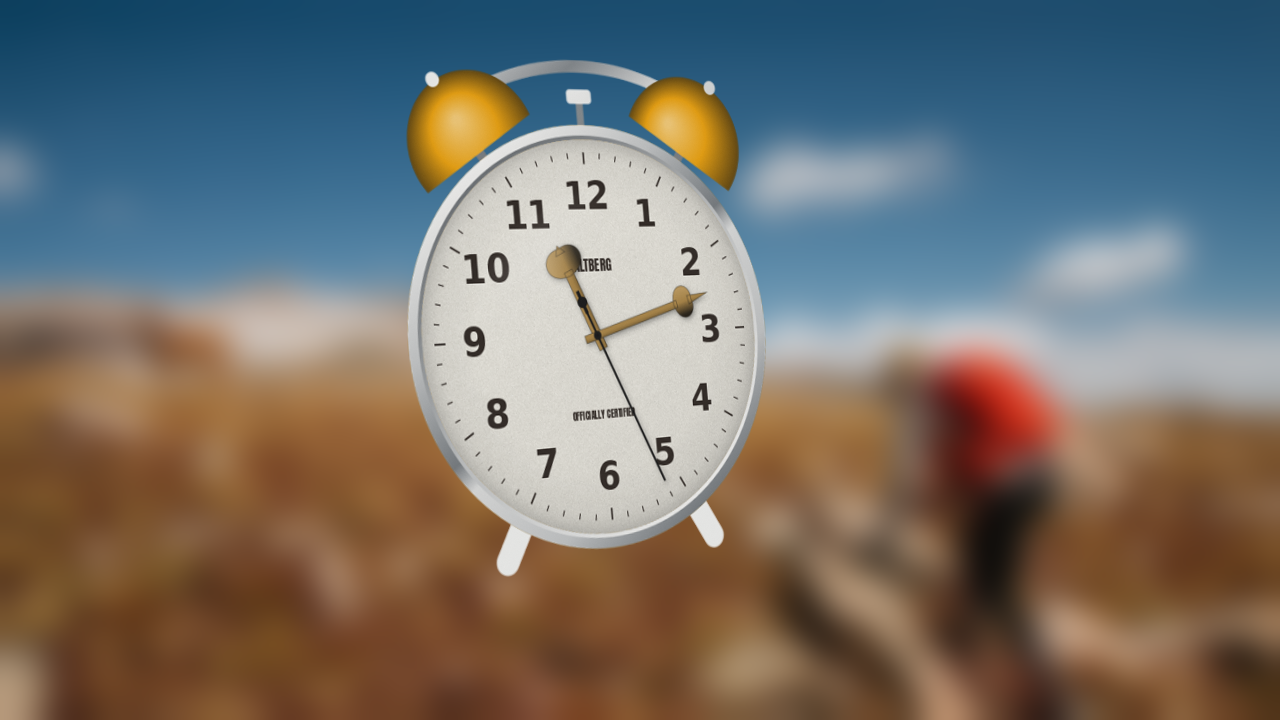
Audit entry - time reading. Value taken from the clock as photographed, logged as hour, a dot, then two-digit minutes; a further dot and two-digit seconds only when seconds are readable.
11.12.26
